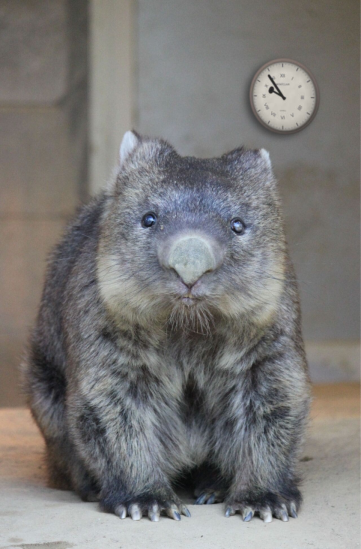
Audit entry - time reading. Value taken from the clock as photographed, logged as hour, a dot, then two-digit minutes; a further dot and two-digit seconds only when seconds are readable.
9.54
